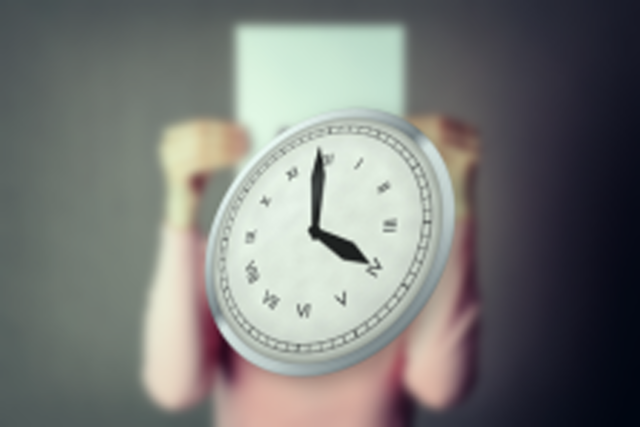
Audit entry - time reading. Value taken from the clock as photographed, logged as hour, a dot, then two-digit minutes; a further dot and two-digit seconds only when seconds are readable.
3.59
